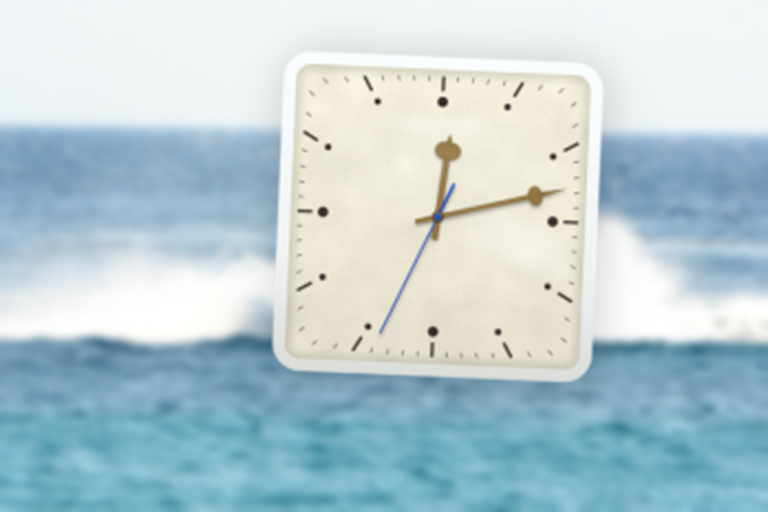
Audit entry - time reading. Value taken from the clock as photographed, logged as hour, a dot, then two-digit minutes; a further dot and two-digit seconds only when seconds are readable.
12.12.34
